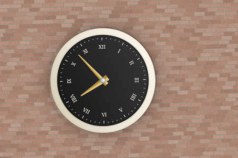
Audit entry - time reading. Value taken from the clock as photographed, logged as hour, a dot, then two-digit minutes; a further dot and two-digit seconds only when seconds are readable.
7.53
